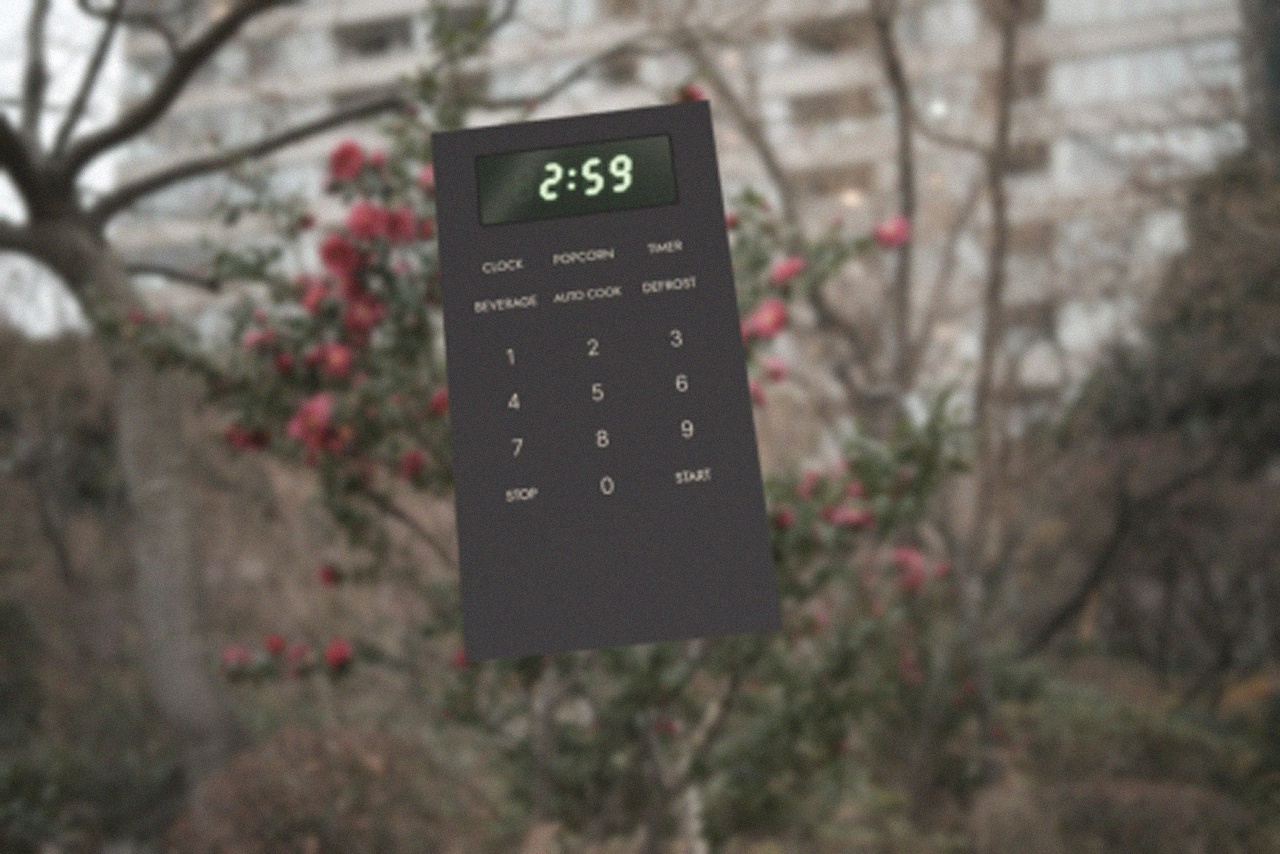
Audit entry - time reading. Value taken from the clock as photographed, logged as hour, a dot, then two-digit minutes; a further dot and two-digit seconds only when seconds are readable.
2.59
